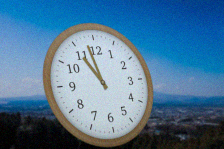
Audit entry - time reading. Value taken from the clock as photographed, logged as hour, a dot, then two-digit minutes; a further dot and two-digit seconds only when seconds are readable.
10.58
